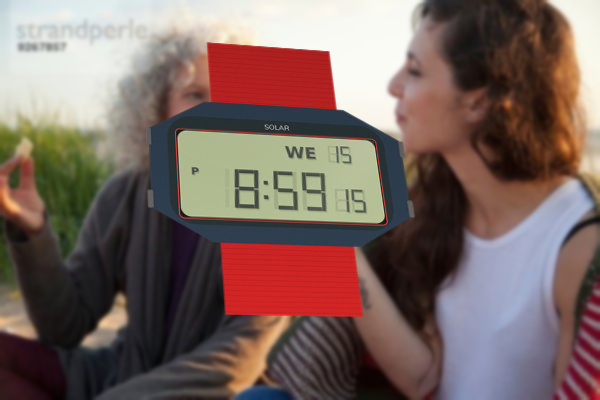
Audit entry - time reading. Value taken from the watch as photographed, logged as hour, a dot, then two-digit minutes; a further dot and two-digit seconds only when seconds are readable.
8.59.15
